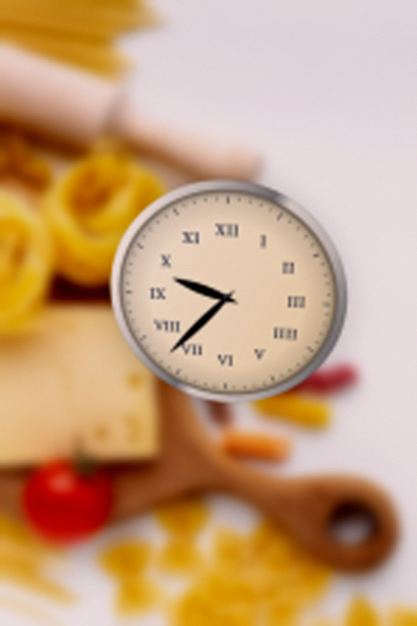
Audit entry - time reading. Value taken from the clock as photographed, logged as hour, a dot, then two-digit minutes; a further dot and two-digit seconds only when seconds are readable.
9.37
